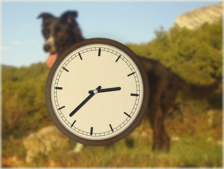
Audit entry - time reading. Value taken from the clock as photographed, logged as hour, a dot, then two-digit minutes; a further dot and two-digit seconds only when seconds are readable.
2.37
